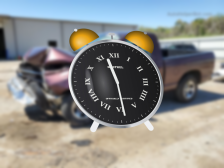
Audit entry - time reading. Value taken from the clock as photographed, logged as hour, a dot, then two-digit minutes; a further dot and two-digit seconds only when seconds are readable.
11.29
